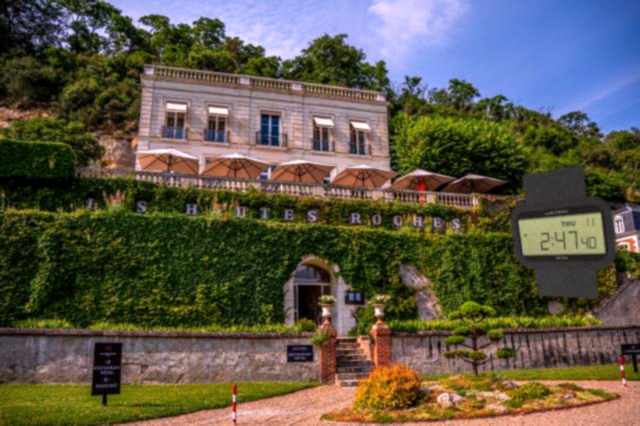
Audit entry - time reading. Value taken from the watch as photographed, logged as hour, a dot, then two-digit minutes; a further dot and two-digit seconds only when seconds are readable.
2.47.40
